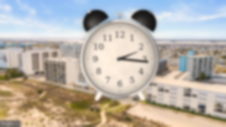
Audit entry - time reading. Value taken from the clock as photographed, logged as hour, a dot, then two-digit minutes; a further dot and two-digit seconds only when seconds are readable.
2.16
